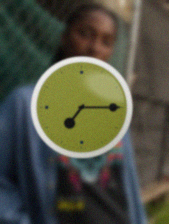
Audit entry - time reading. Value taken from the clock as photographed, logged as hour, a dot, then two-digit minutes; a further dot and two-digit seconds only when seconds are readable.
7.15
